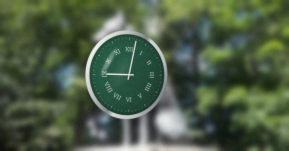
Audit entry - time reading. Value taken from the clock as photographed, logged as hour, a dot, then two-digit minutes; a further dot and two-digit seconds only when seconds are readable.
9.02
